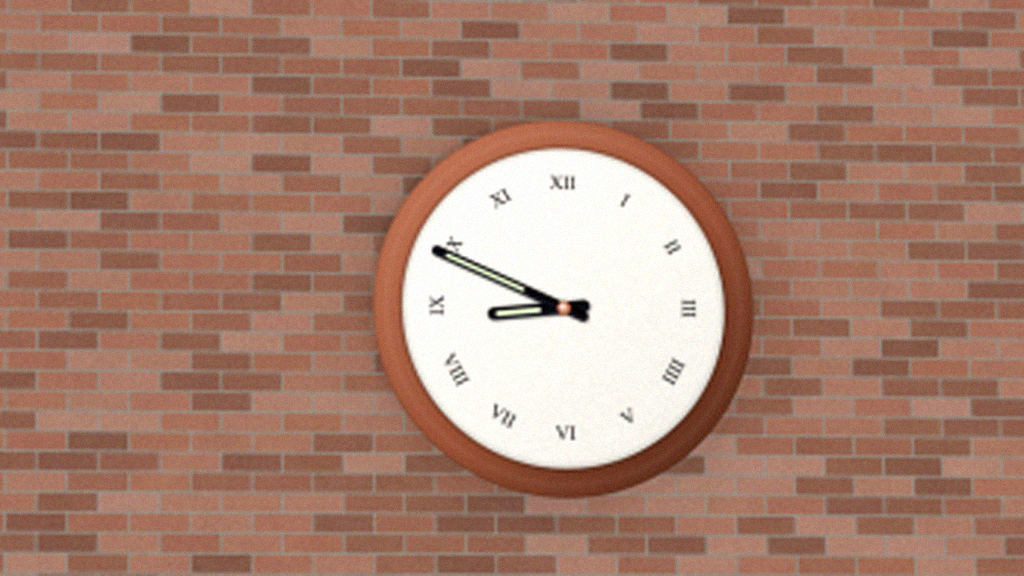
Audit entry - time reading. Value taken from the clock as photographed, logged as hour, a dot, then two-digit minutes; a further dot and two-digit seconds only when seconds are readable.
8.49
